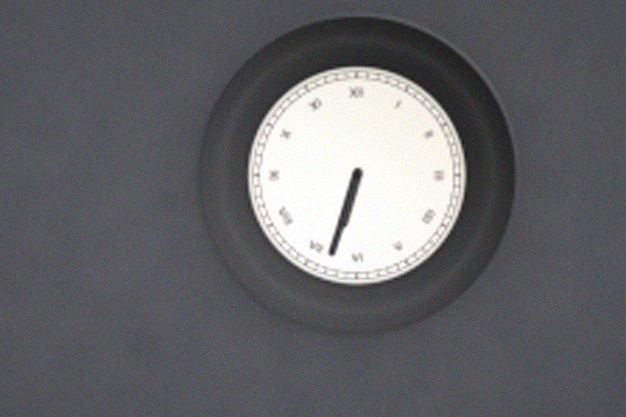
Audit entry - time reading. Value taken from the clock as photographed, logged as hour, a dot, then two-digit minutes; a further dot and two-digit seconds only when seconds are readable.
6.33
